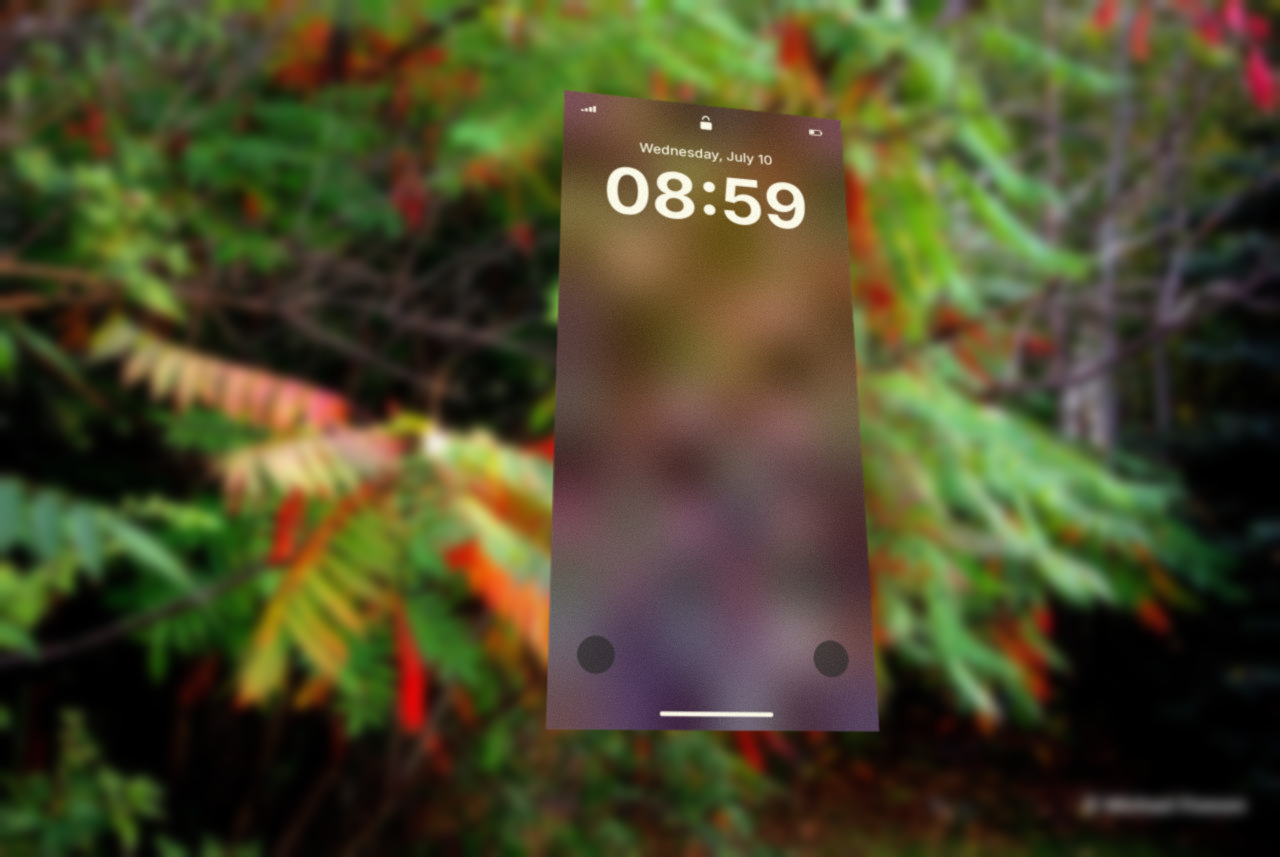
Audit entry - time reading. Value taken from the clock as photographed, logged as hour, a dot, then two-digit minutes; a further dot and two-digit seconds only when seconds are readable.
8.59
